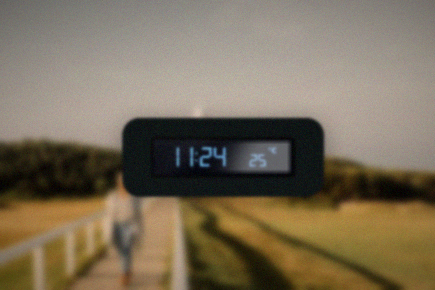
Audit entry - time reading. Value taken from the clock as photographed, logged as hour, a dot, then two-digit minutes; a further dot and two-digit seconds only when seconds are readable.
11.24
